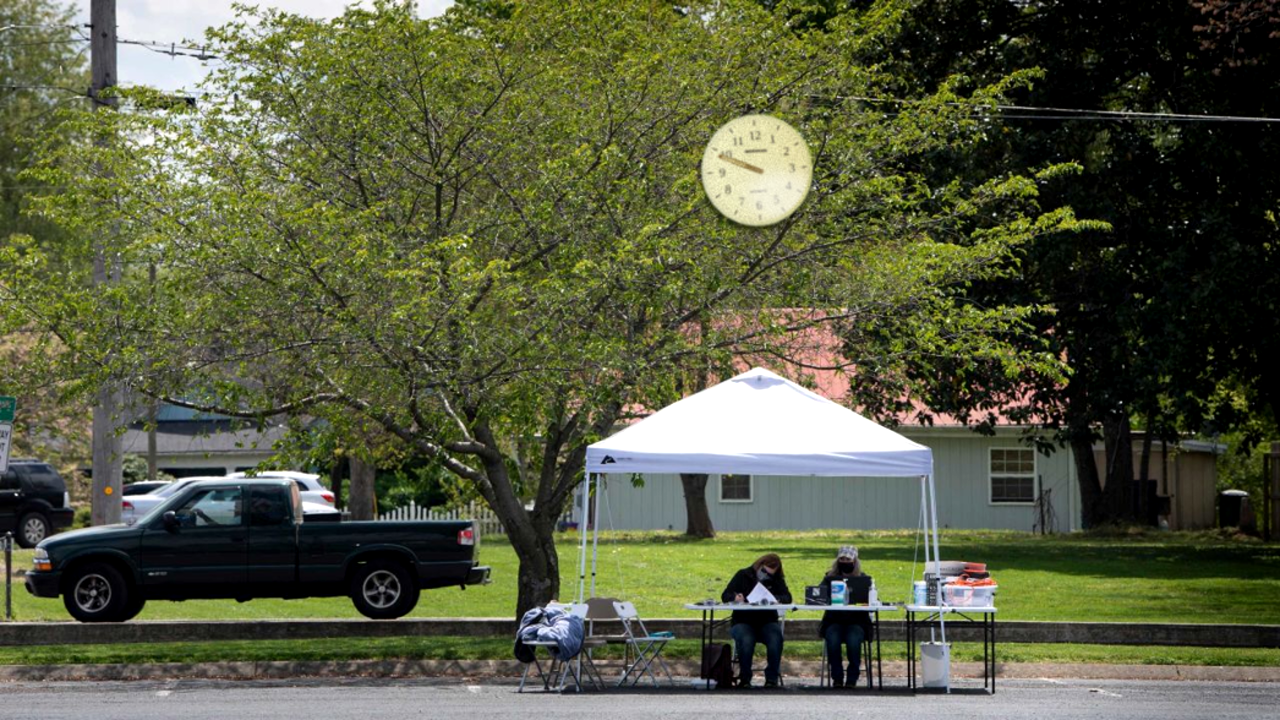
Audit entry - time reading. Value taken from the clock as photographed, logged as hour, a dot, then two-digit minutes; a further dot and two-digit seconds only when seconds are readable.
9.49
